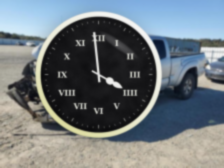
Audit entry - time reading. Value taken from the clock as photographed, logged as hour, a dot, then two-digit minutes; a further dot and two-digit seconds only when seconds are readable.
3.59
